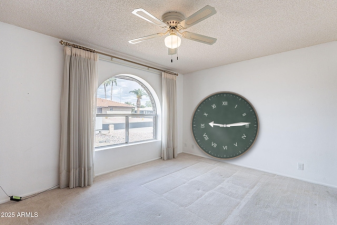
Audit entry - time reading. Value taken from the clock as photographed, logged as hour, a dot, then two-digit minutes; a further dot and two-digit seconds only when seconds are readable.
9.14
